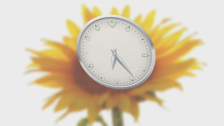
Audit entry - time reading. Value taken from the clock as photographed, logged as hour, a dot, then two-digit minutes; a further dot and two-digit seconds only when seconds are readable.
6.24
